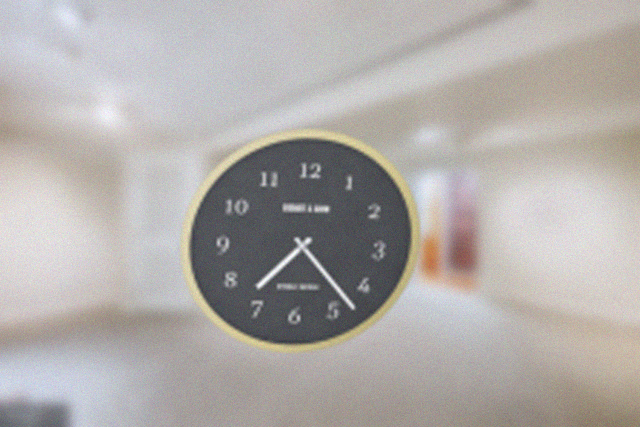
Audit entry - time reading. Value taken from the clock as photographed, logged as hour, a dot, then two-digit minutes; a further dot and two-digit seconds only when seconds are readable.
7.23
